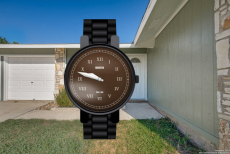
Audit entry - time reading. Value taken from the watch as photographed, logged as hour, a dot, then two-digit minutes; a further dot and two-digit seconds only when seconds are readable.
9.48
